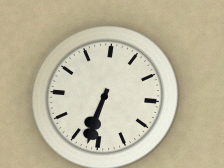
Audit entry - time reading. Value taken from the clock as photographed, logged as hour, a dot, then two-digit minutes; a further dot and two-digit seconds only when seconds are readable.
6.32
